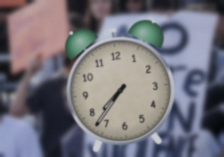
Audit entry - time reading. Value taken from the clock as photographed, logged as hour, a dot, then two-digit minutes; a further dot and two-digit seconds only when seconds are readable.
7.37
